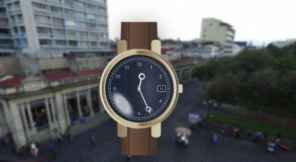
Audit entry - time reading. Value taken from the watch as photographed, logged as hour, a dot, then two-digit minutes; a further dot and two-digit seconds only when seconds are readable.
12.26
